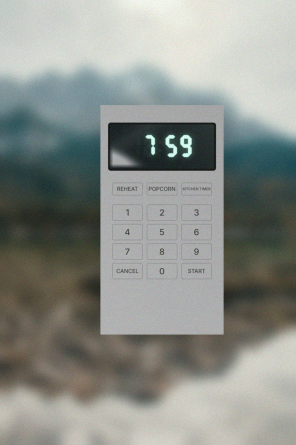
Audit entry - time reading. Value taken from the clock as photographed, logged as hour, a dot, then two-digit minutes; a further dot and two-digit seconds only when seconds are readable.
7.59
